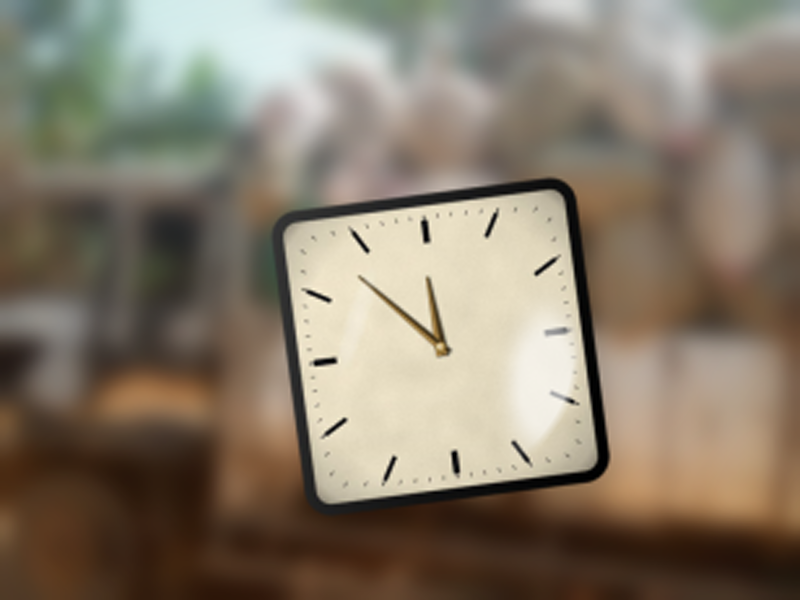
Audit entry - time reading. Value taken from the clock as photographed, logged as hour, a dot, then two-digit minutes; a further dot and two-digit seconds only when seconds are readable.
11.53
